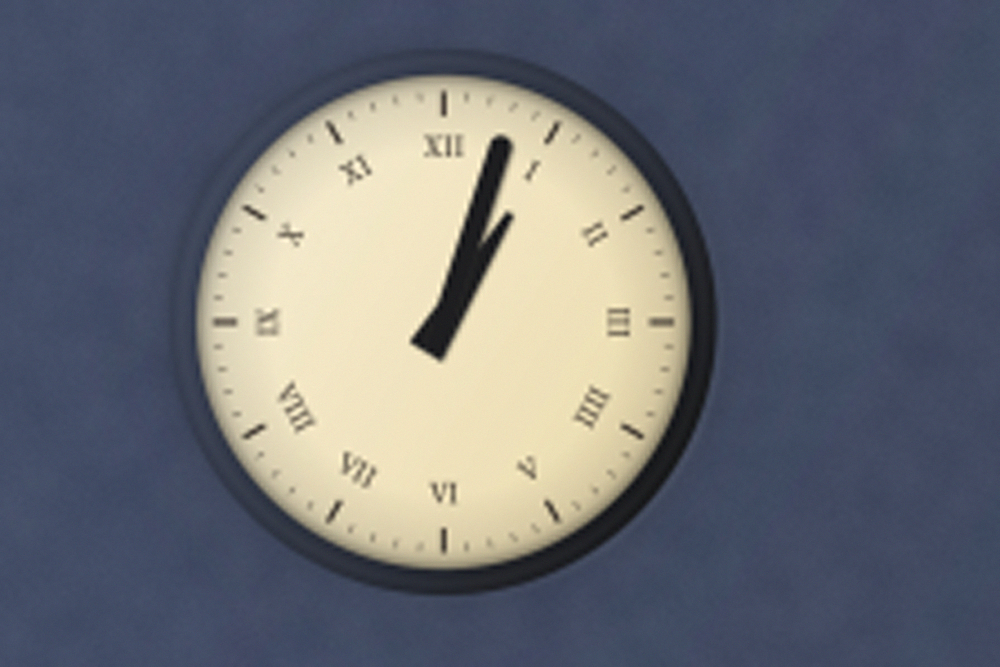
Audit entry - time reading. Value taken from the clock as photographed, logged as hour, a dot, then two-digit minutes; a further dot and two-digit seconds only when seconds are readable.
1.03
